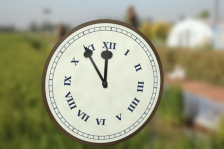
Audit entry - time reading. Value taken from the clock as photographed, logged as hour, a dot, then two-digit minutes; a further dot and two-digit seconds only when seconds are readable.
11.54
